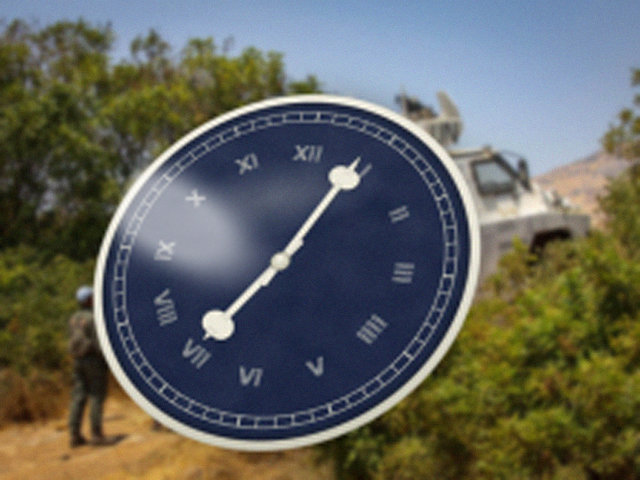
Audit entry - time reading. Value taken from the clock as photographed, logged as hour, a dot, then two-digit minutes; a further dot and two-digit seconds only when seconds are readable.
7.04
